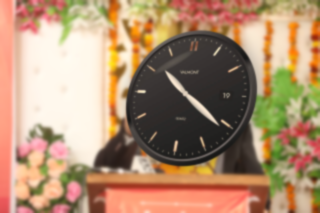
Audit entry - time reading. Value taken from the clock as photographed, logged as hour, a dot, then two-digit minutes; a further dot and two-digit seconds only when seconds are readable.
10.21
